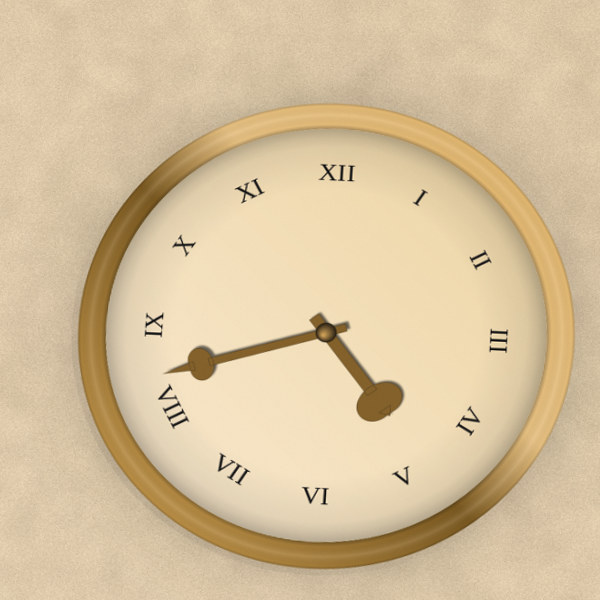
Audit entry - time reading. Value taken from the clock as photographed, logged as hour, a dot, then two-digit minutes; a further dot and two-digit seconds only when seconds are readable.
4.42
